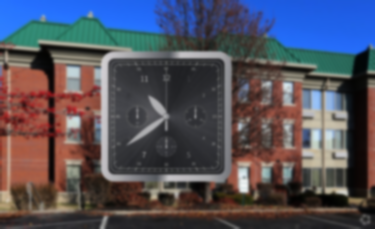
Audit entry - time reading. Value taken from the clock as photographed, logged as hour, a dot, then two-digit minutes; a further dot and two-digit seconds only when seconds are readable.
10.39
